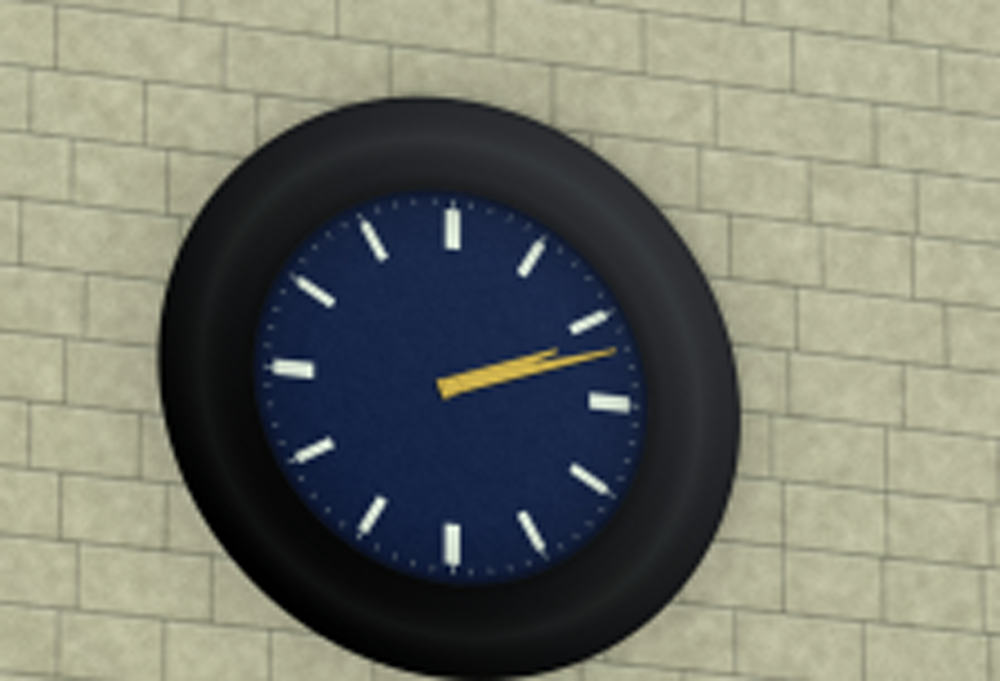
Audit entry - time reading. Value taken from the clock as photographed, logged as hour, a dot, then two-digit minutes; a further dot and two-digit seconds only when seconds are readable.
2.12
